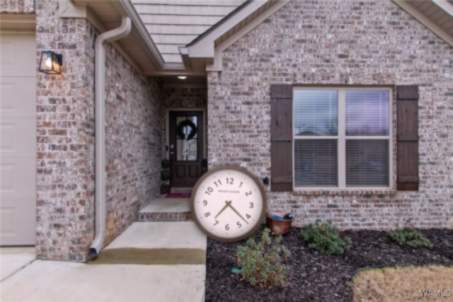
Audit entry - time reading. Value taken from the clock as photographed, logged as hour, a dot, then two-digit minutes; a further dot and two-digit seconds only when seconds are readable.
7.22
